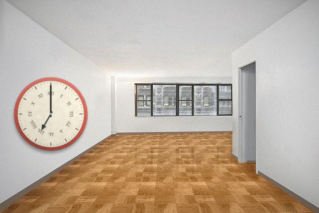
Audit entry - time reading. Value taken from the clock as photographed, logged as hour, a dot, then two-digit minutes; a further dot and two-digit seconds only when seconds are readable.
7.00
